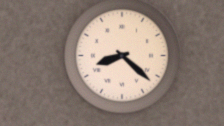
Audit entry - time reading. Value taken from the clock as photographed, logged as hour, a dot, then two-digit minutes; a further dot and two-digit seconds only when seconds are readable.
8.22
